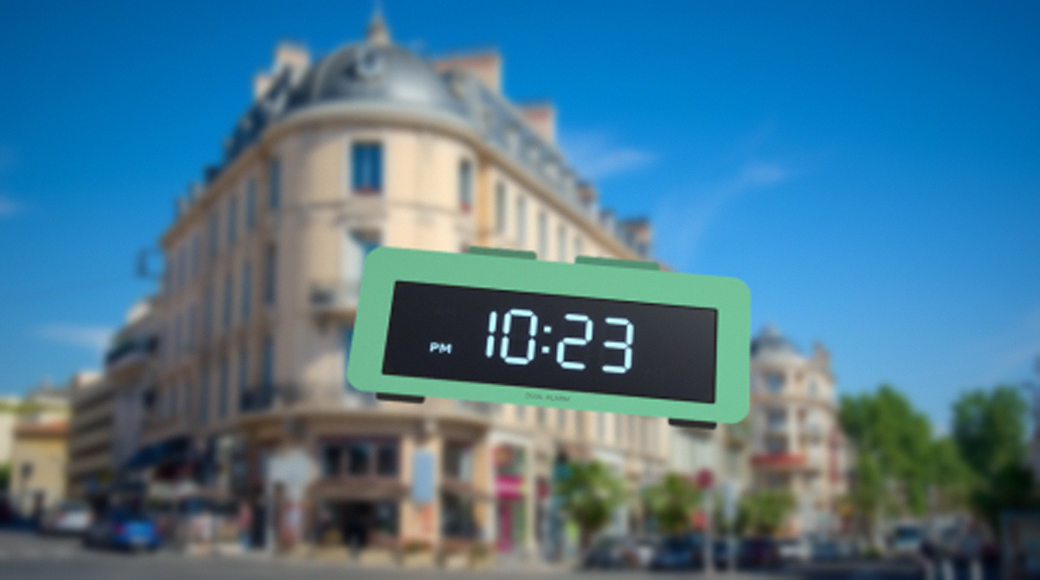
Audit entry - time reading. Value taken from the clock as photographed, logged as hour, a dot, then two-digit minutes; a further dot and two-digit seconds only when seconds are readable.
10.23
